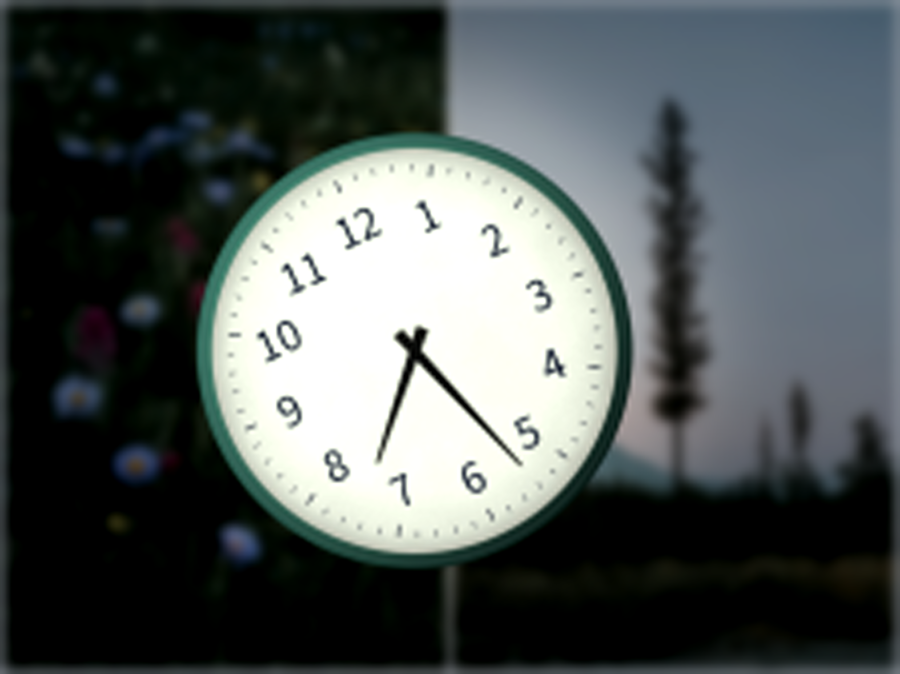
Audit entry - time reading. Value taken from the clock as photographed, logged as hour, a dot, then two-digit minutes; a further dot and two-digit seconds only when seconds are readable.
7.27
